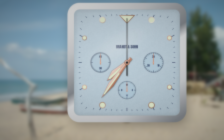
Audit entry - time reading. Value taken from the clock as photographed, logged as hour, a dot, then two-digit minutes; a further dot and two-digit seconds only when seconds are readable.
7.36
